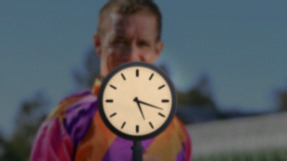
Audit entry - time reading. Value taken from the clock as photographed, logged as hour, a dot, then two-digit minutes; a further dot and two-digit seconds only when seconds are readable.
5.18
